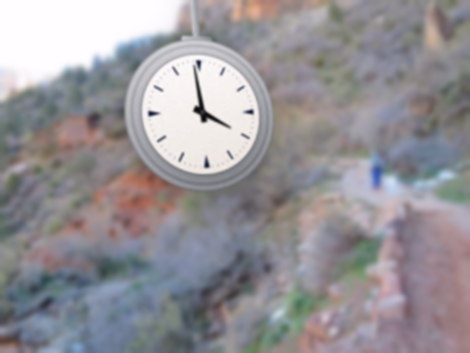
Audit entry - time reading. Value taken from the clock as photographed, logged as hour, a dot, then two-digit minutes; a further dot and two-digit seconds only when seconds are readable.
3.59
